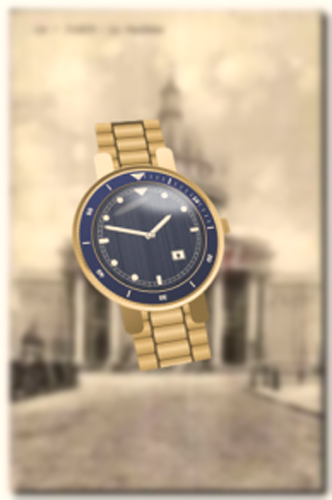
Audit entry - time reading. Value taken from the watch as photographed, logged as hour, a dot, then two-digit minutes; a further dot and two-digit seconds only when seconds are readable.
1.48
